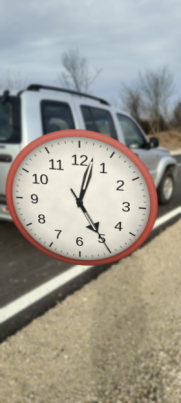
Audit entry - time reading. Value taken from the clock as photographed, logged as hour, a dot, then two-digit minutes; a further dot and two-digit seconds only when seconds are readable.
5.02.25
